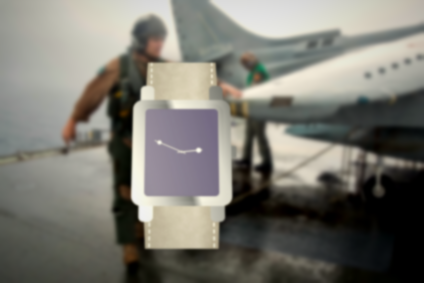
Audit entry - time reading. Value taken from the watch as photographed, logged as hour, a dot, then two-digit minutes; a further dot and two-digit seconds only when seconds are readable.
2.49
